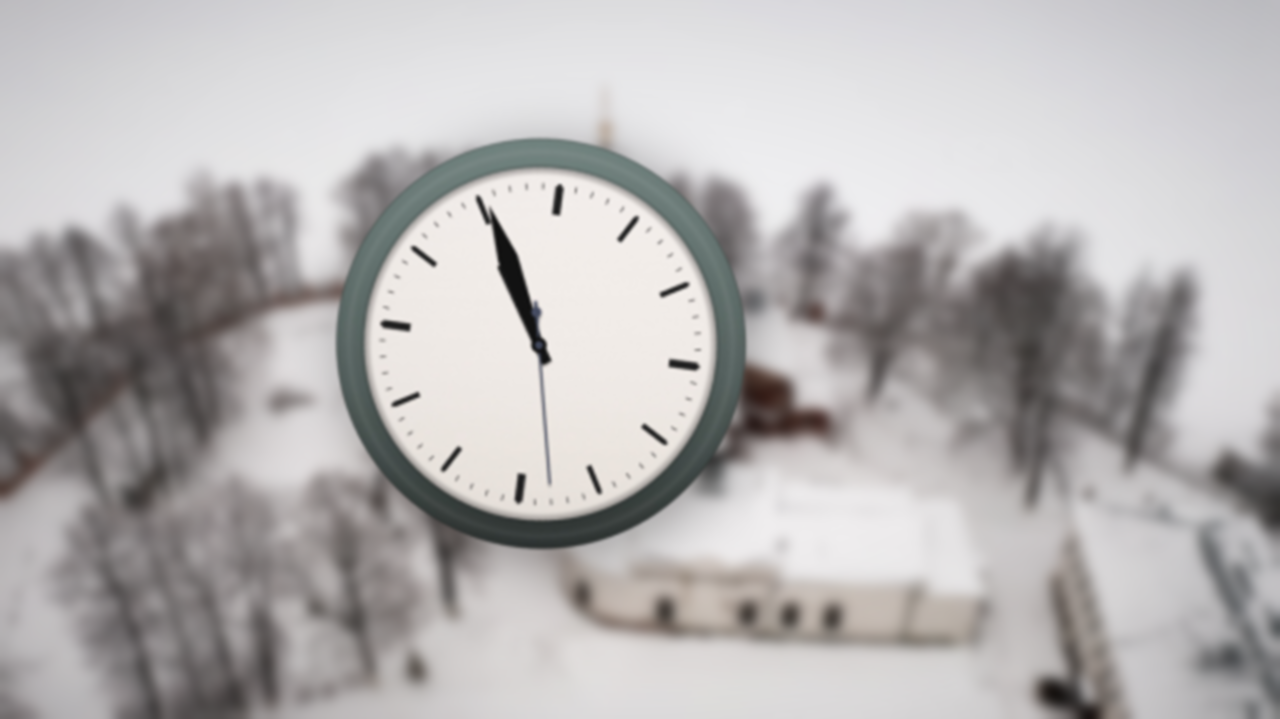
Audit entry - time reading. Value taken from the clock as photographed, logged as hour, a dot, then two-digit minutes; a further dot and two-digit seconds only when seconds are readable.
10.55.28
